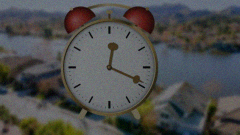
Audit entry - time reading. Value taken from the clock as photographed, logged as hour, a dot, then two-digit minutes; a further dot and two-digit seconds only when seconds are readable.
12.19
